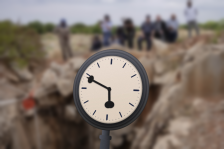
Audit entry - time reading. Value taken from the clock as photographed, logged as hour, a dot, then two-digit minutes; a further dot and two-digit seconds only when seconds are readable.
5.49
